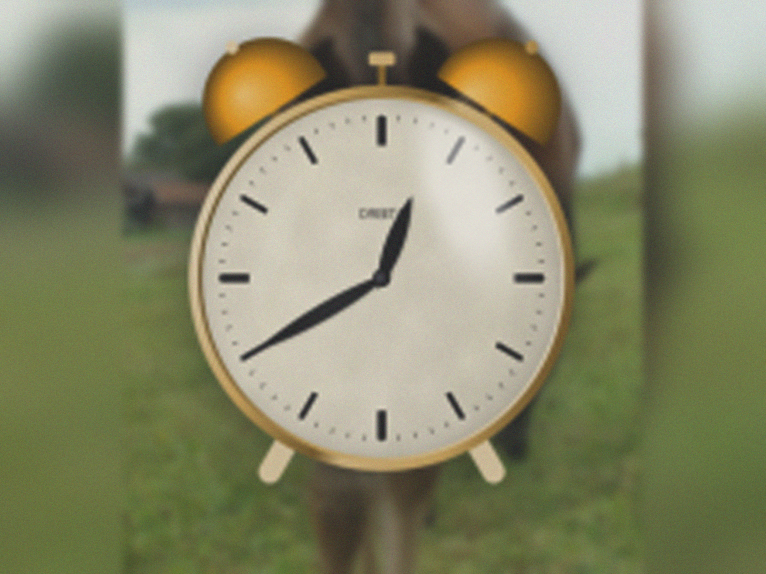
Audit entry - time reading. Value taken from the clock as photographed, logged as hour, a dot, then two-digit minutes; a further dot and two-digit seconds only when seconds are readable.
12.40
